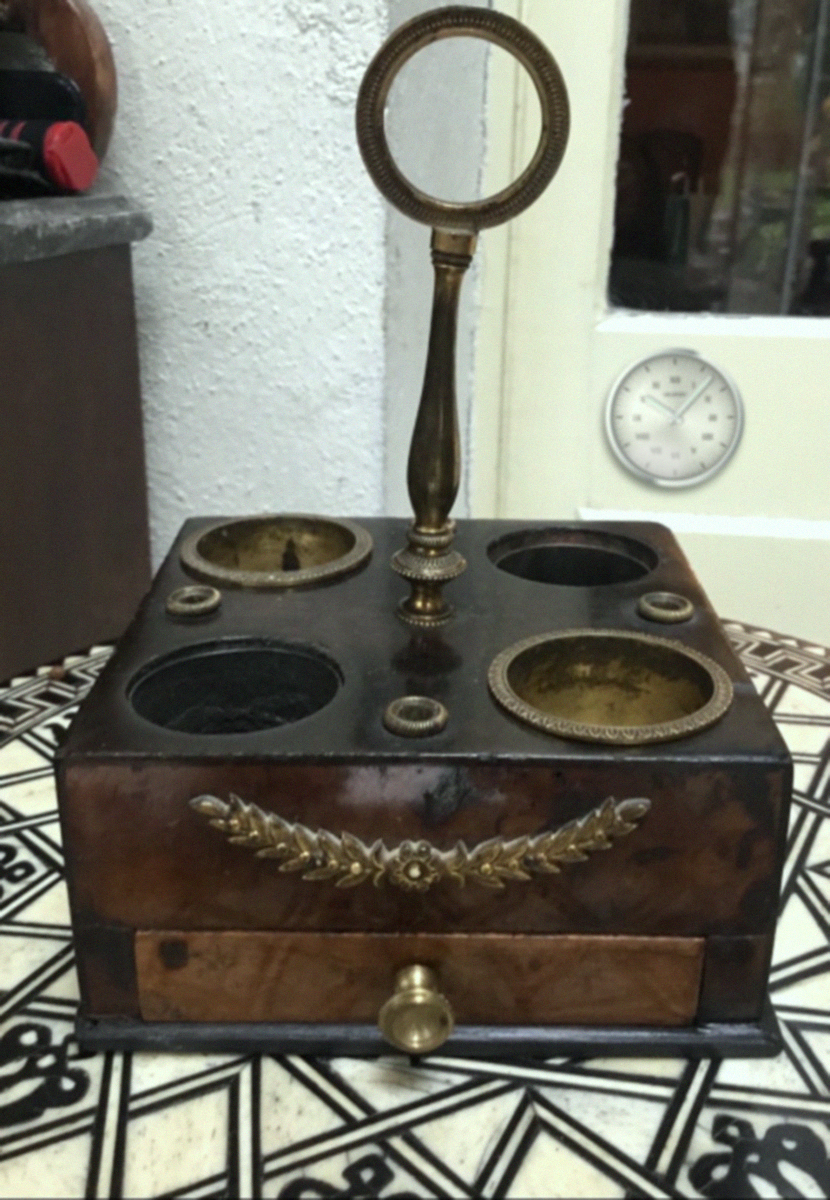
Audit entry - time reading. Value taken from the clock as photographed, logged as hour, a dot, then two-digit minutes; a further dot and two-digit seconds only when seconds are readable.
10.07
